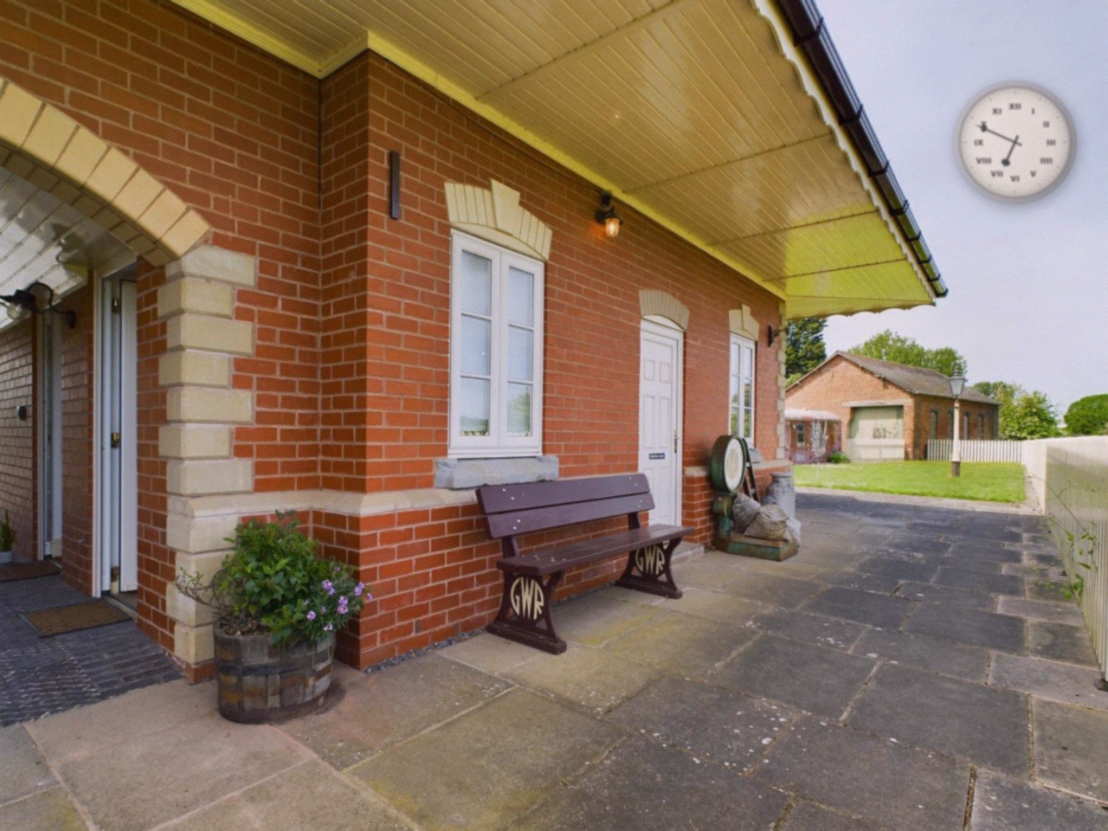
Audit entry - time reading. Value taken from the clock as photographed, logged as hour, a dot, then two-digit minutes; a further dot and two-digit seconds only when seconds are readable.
6.49
